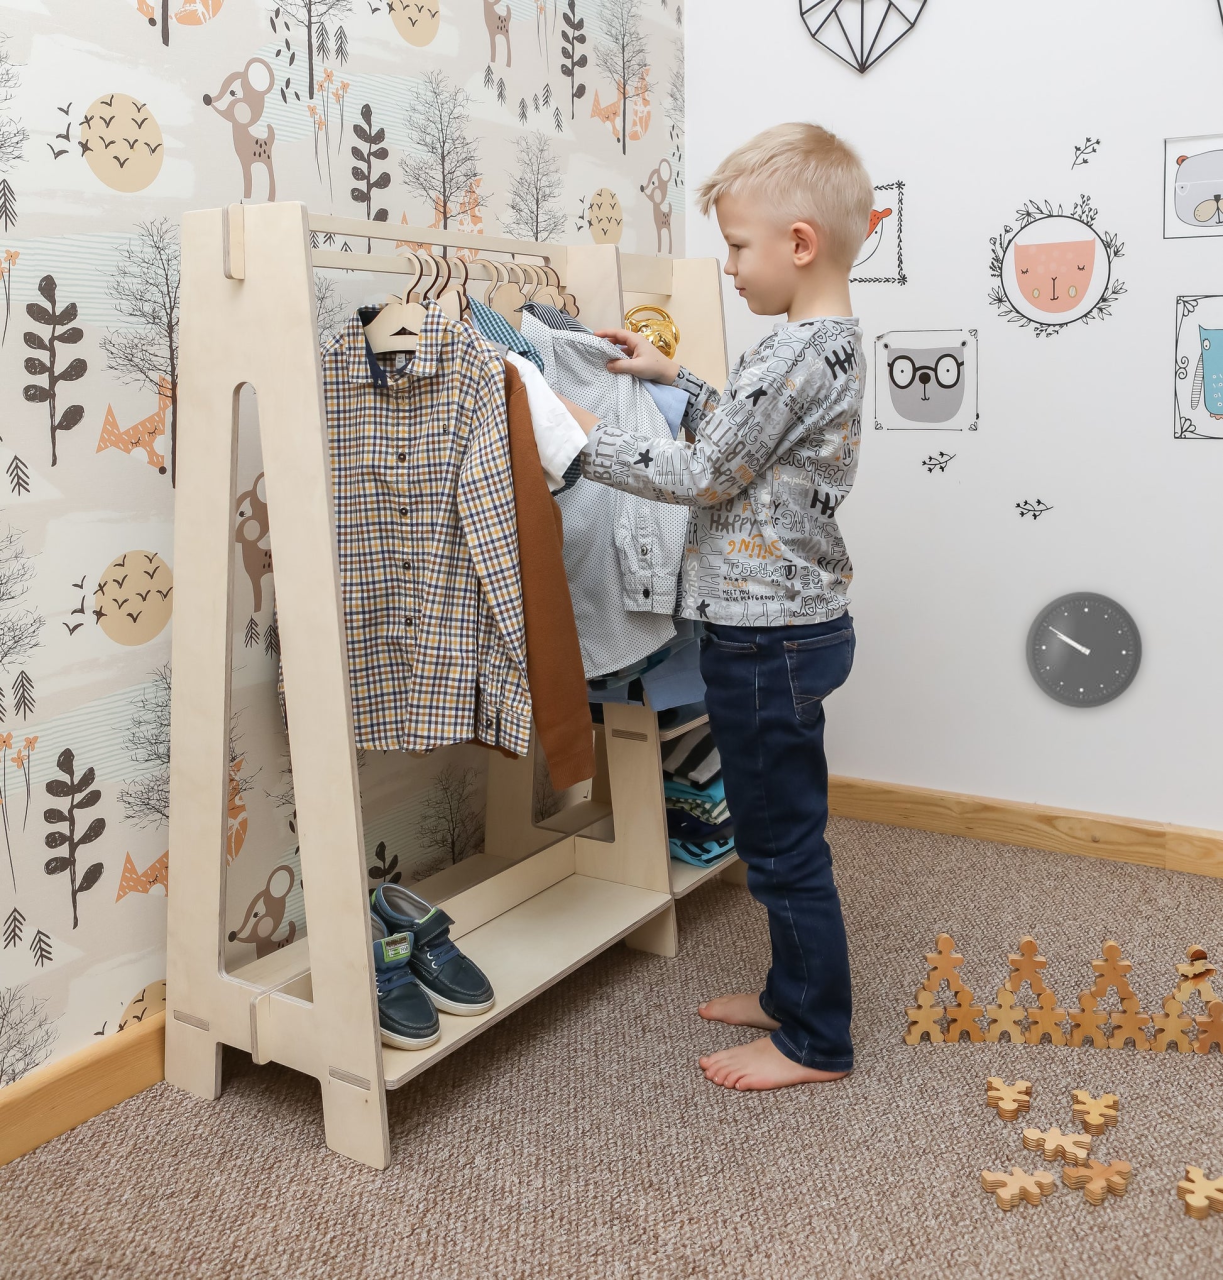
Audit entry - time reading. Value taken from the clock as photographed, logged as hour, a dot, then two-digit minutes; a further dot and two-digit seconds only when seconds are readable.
9.50
